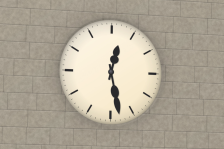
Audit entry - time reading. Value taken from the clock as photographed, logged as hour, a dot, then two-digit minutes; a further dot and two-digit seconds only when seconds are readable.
12.28
